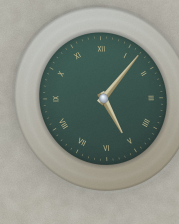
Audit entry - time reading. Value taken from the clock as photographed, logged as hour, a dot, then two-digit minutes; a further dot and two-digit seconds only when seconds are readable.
5.07
